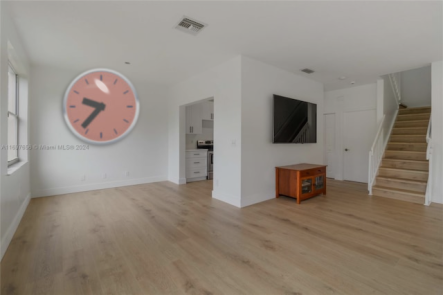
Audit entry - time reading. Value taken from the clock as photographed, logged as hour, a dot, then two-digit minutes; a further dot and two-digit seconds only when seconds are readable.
9.37
